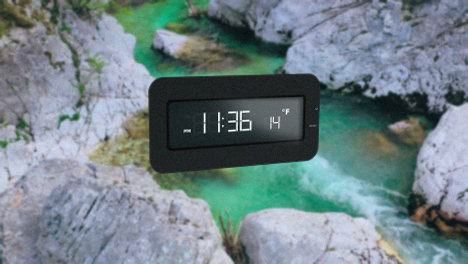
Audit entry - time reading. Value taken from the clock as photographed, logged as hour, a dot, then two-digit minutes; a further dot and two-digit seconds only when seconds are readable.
11.36
